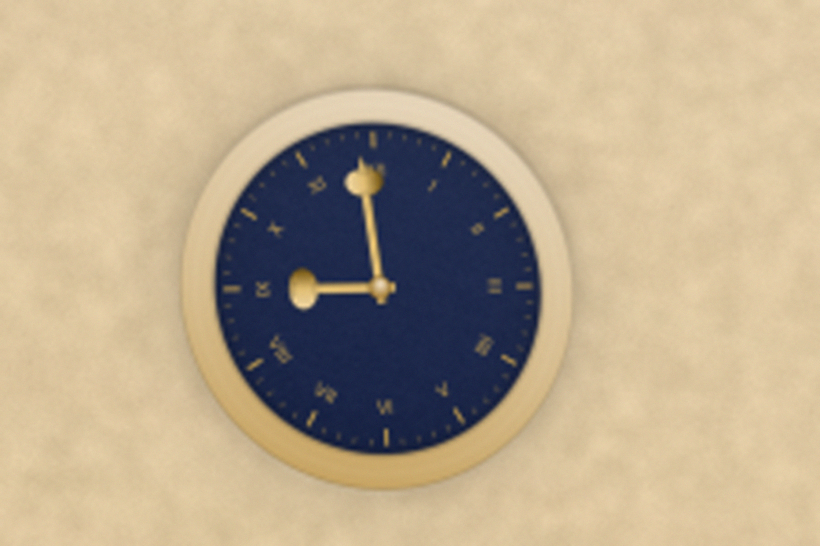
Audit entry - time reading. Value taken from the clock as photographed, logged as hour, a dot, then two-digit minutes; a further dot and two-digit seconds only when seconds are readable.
8.59
